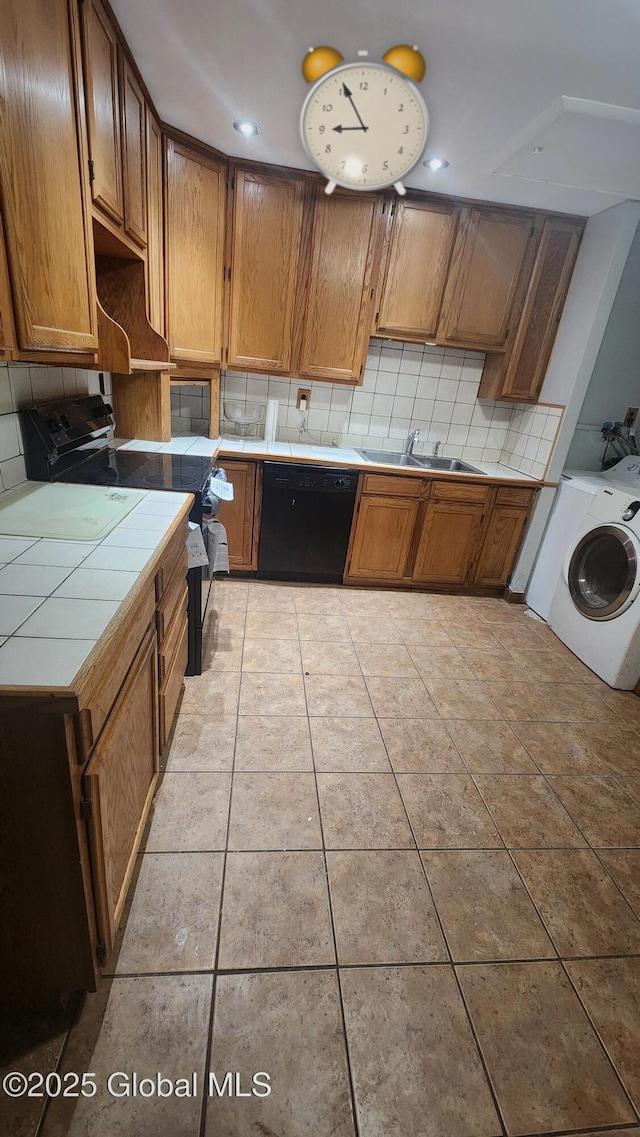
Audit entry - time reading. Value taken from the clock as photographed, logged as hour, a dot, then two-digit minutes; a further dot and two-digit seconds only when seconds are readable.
8.56
